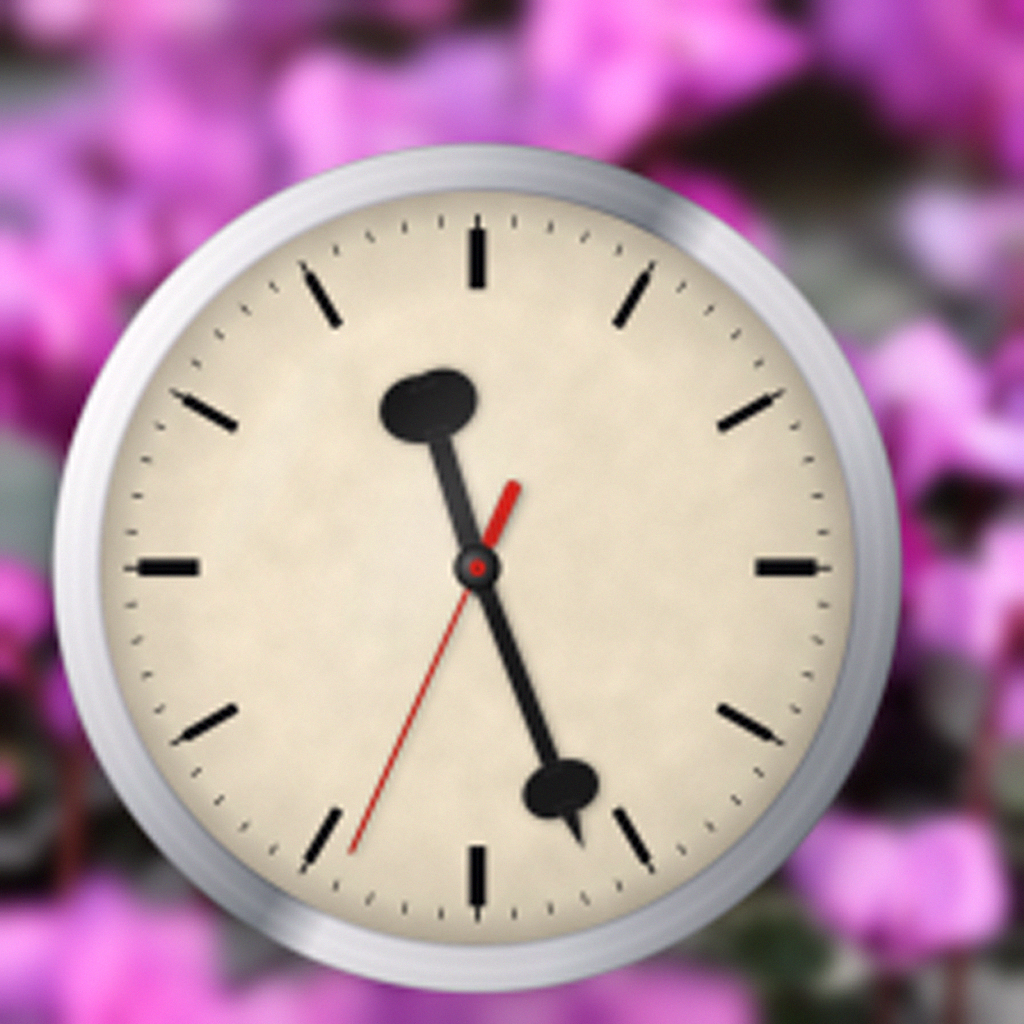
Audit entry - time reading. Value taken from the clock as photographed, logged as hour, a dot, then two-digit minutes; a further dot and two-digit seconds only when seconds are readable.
11.26.34
